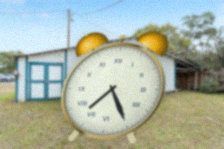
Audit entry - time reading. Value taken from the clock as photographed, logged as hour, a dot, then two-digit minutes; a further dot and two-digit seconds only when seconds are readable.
7.25
